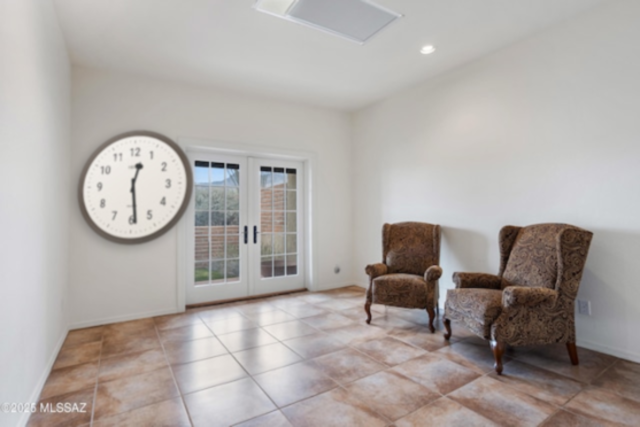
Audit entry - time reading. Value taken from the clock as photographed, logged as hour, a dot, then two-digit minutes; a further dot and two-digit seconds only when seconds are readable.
12.29
